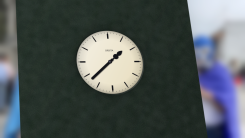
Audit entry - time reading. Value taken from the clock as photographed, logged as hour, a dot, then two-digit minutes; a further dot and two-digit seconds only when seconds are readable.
1.38
